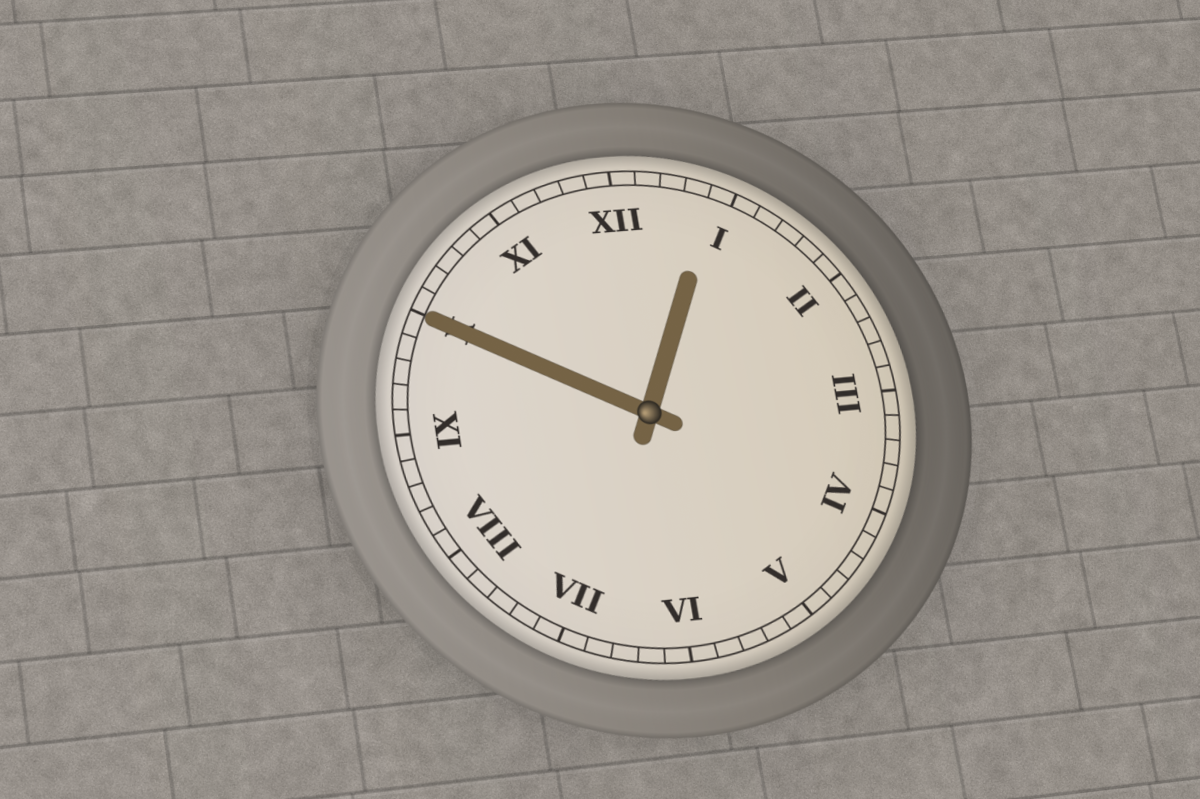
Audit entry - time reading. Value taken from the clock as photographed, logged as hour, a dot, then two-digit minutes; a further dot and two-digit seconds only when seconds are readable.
12.50
